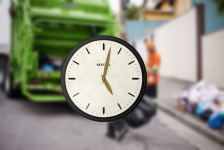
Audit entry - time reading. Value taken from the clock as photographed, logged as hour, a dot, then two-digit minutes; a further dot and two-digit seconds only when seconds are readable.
5.02
